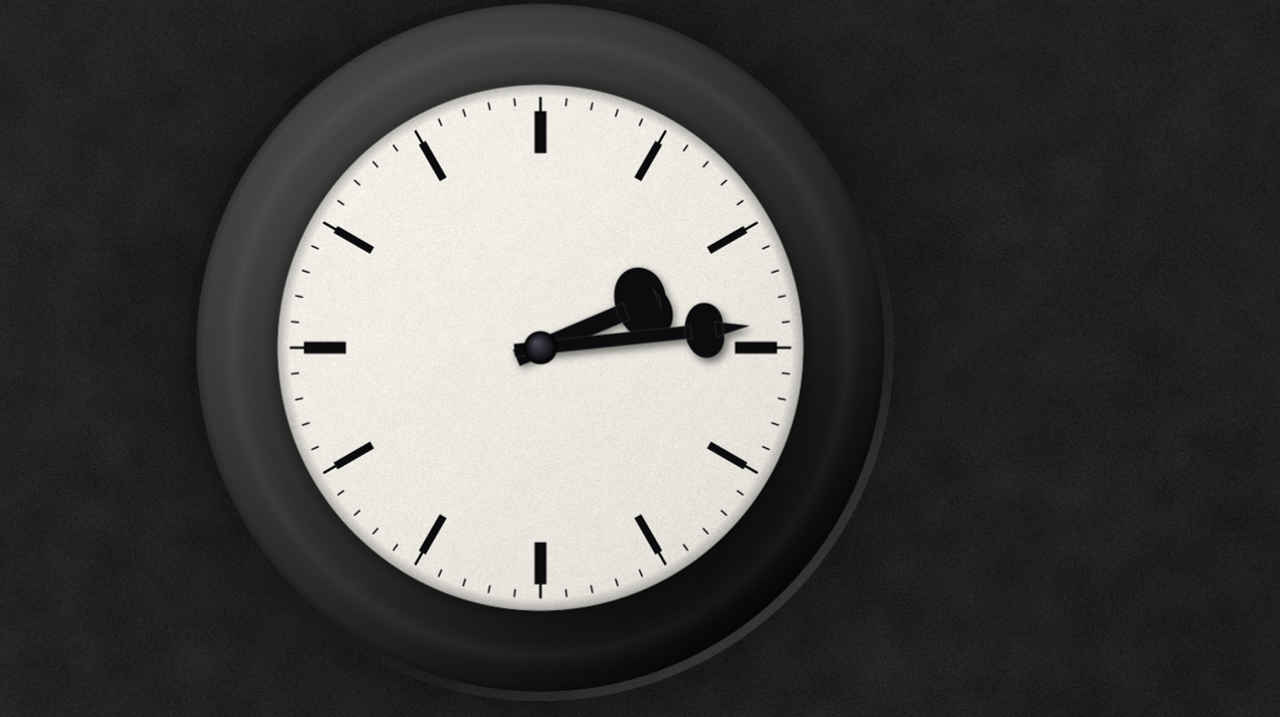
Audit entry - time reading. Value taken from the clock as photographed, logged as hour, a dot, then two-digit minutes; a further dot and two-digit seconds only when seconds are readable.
2.14
